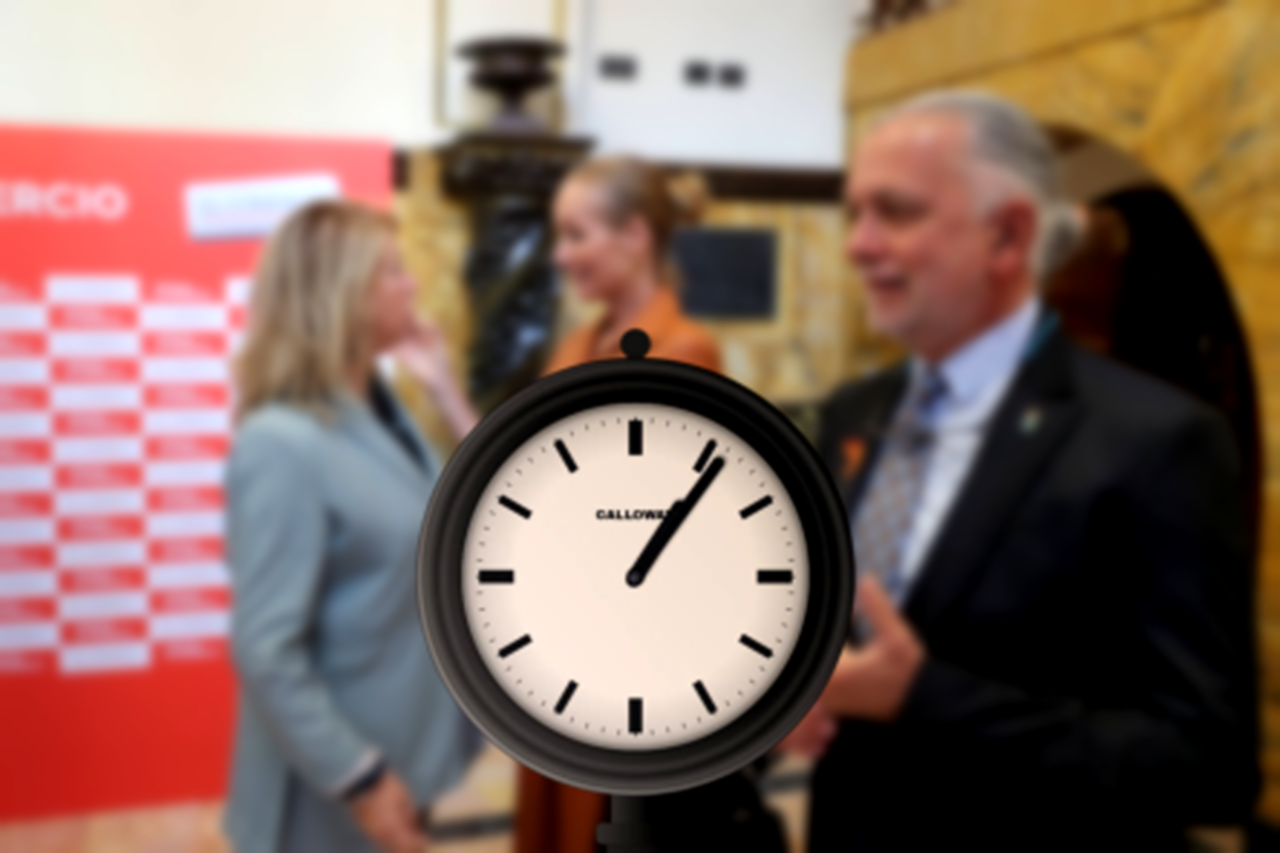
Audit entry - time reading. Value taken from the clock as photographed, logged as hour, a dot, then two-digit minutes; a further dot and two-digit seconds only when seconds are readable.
1.06
